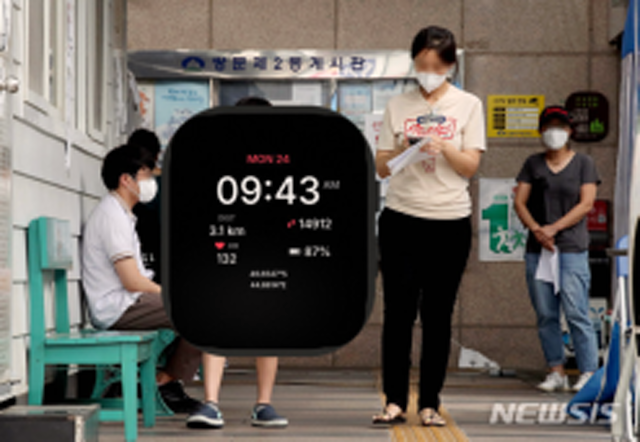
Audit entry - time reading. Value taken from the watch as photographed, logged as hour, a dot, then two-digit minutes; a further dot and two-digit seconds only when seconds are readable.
9.43
